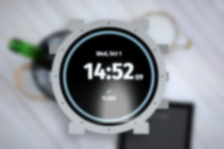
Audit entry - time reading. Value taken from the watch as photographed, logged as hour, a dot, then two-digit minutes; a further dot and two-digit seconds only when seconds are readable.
14.52
